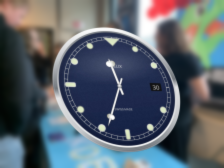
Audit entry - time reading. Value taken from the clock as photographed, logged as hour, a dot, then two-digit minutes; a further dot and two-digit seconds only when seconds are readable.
11.34
